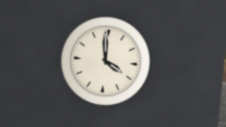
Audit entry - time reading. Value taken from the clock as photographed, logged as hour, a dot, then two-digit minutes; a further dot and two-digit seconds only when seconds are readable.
3.59
